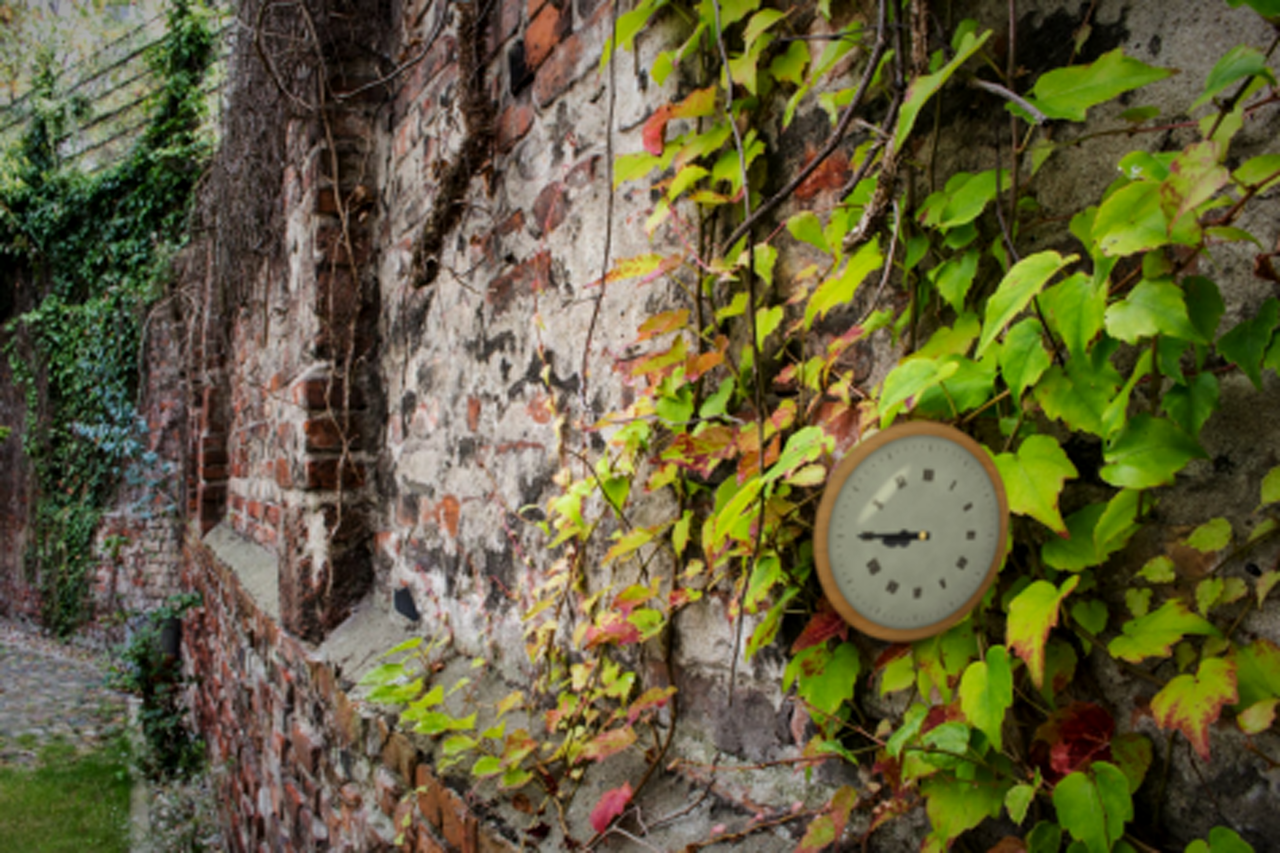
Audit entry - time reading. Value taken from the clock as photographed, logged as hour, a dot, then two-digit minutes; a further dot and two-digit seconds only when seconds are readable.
8.45
